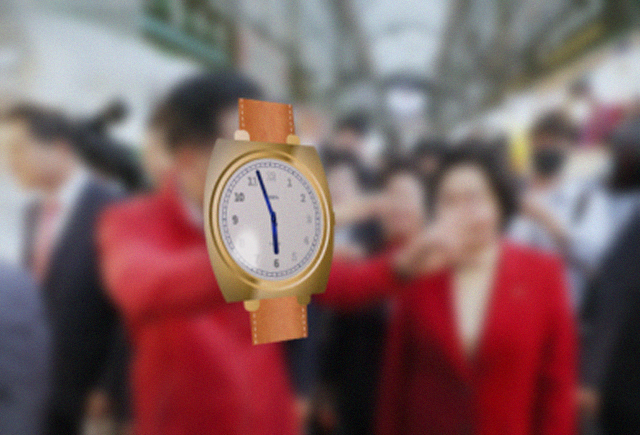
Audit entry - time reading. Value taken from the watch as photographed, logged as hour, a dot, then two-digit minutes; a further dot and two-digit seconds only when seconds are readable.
5.57
